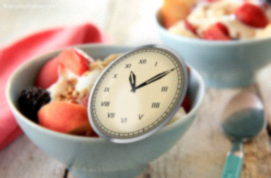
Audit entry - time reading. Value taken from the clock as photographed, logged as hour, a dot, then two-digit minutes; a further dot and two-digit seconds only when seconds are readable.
11.10
